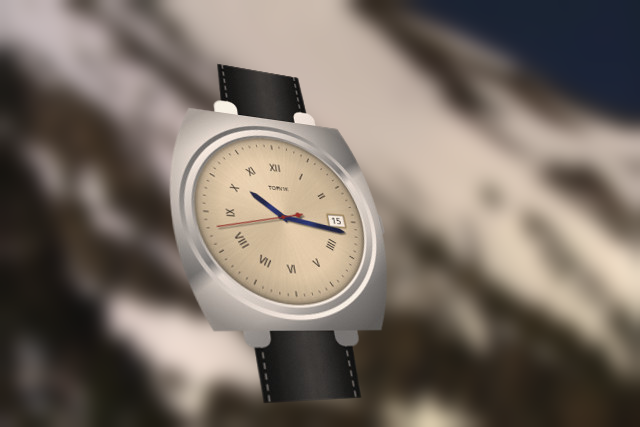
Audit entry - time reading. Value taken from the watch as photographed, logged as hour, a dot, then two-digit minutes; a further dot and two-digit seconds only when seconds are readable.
10.16.43
